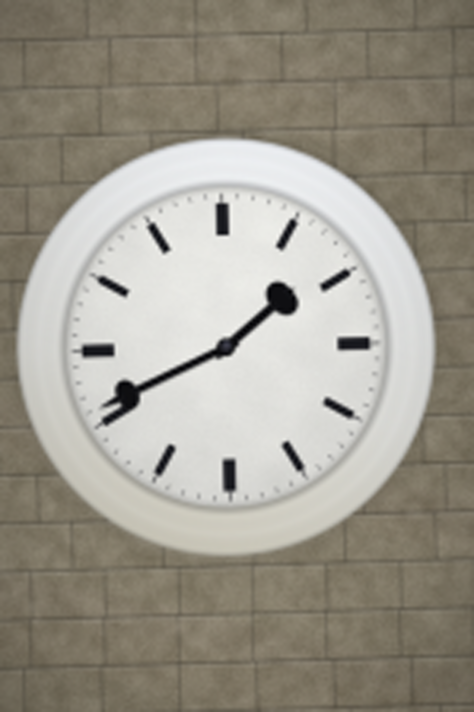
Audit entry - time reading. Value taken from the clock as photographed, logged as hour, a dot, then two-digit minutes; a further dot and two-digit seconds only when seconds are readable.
1.41
